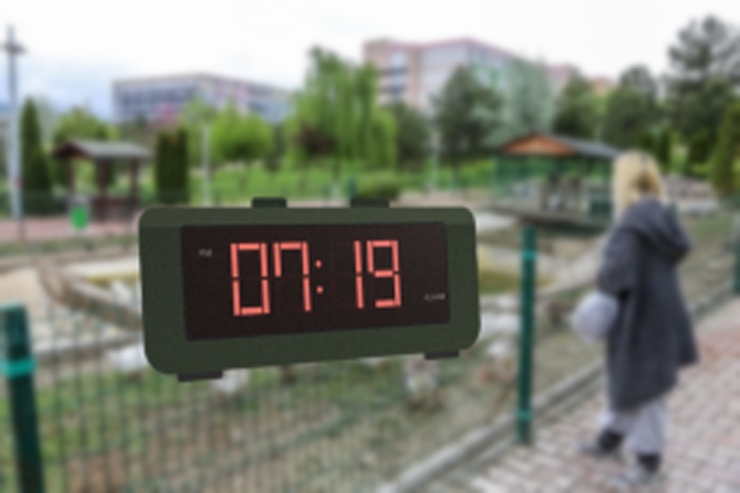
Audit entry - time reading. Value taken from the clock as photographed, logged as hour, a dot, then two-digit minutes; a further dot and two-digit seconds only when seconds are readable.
7.19
